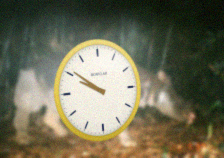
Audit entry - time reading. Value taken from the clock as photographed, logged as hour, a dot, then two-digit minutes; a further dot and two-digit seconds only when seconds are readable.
9.51
